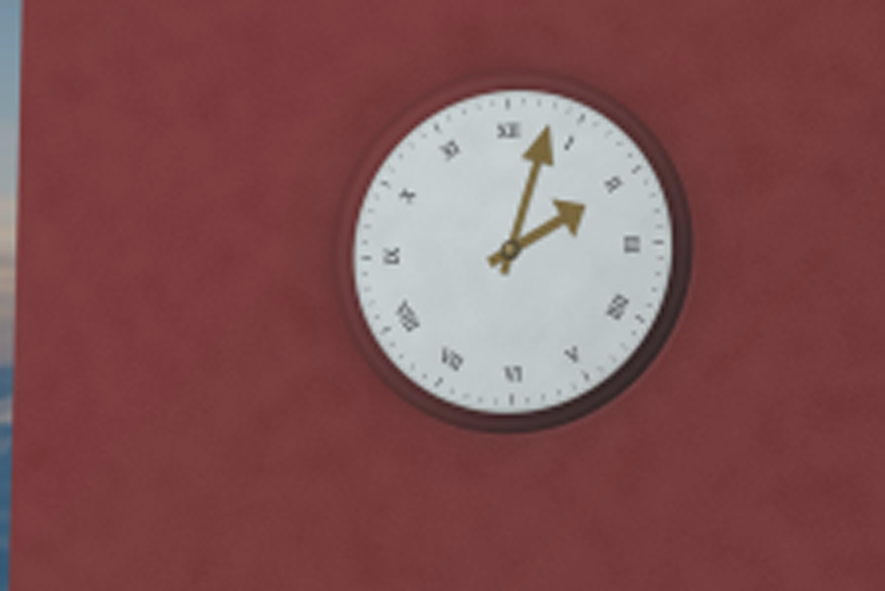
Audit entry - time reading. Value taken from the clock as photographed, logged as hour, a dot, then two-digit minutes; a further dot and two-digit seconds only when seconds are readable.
2.03
